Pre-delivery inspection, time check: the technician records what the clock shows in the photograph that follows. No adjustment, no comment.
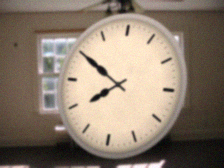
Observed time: 7:50
